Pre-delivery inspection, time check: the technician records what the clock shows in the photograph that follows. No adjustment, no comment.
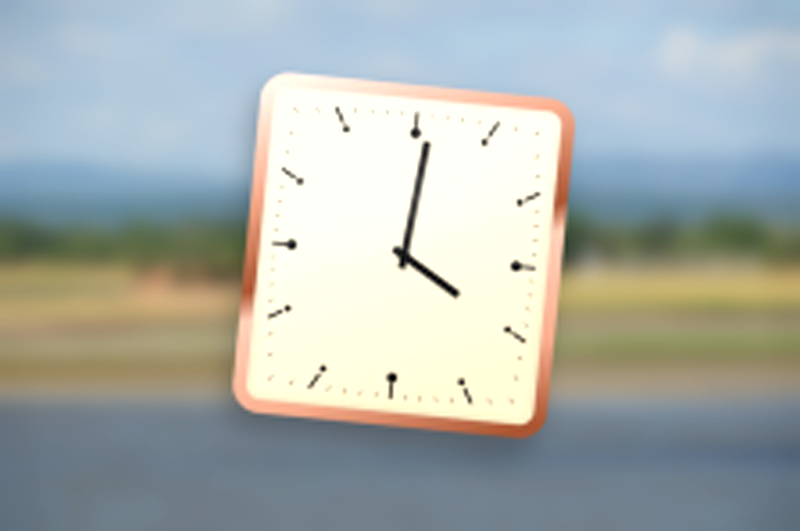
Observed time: 4:01
